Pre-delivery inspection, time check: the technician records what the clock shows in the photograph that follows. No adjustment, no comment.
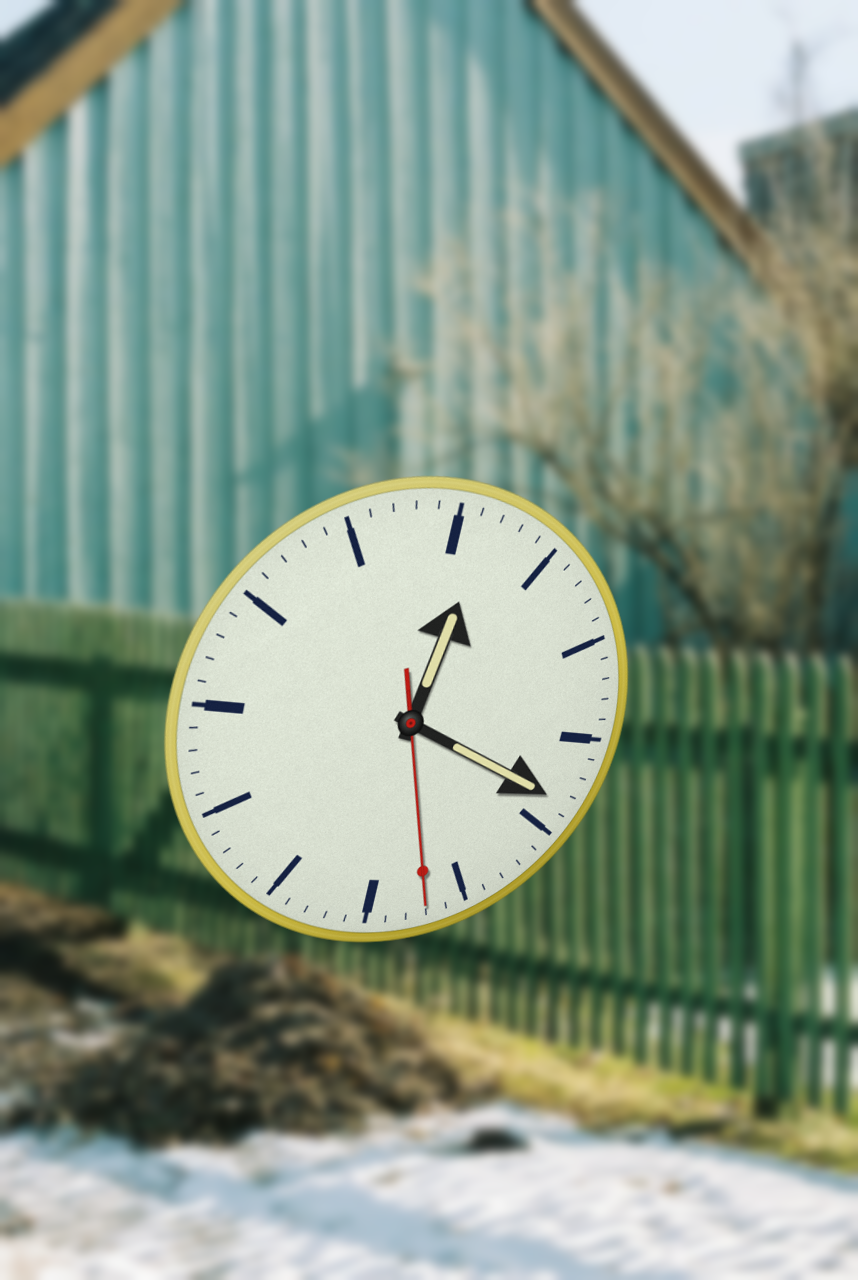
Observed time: 12:18:27
